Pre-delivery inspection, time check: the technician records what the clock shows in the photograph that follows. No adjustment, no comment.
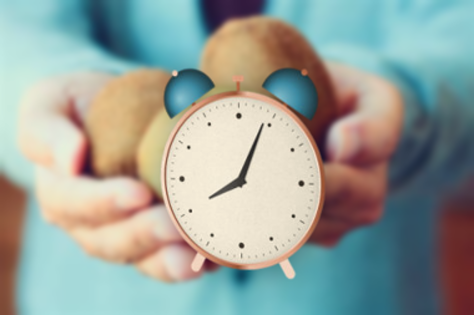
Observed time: 8:04
